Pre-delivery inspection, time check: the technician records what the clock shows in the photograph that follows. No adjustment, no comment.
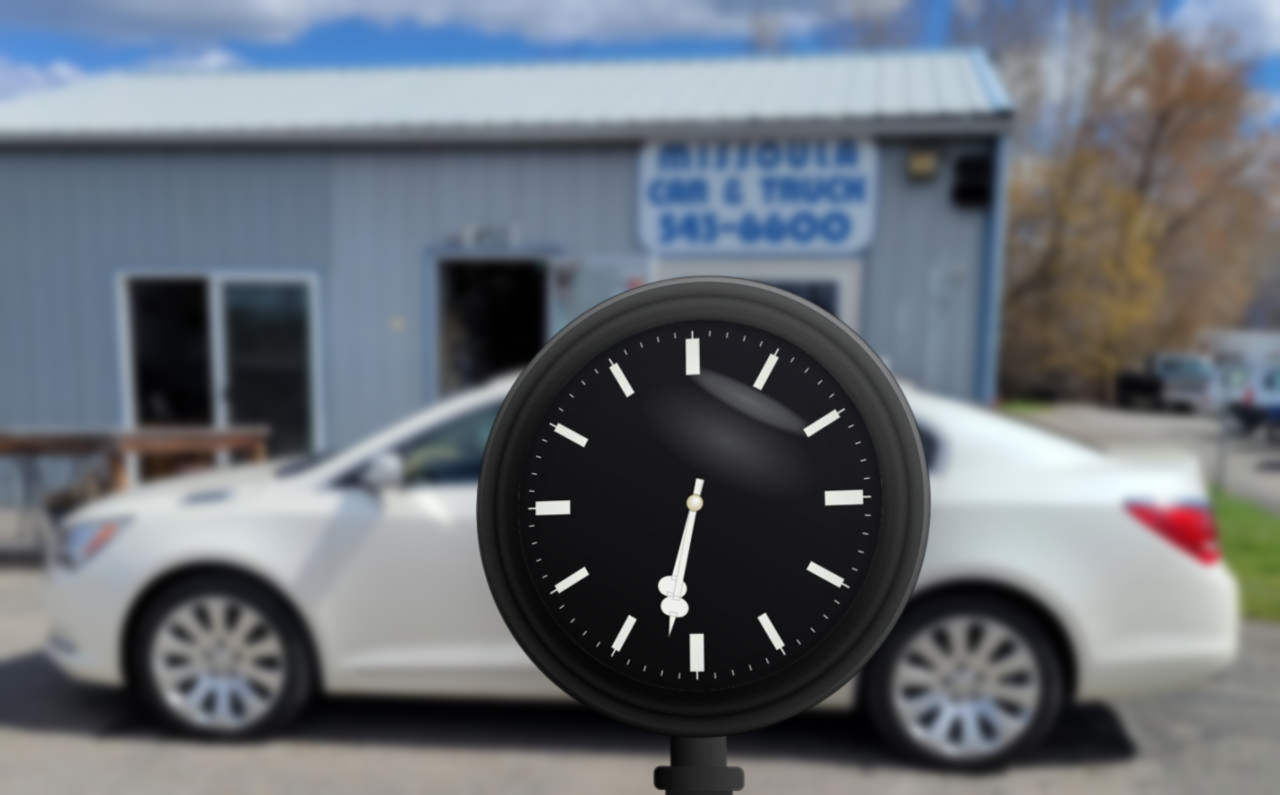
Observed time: 6:32
